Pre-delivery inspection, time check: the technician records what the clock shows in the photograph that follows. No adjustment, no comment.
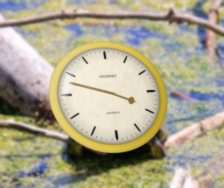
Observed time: 3:48
